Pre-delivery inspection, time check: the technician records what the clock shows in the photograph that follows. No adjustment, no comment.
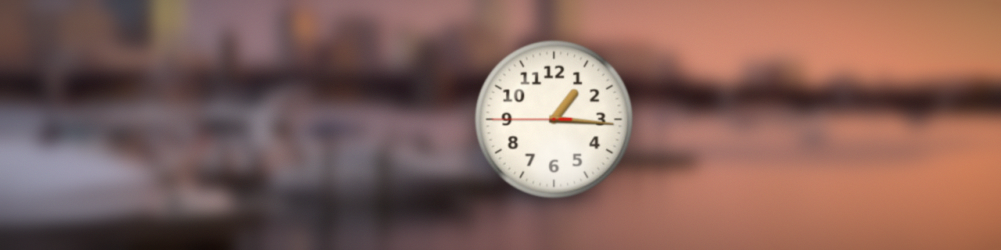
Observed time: 1:15:45
